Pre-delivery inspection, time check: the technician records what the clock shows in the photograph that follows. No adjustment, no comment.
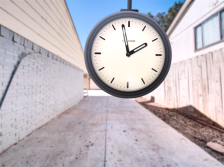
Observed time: 1:58
